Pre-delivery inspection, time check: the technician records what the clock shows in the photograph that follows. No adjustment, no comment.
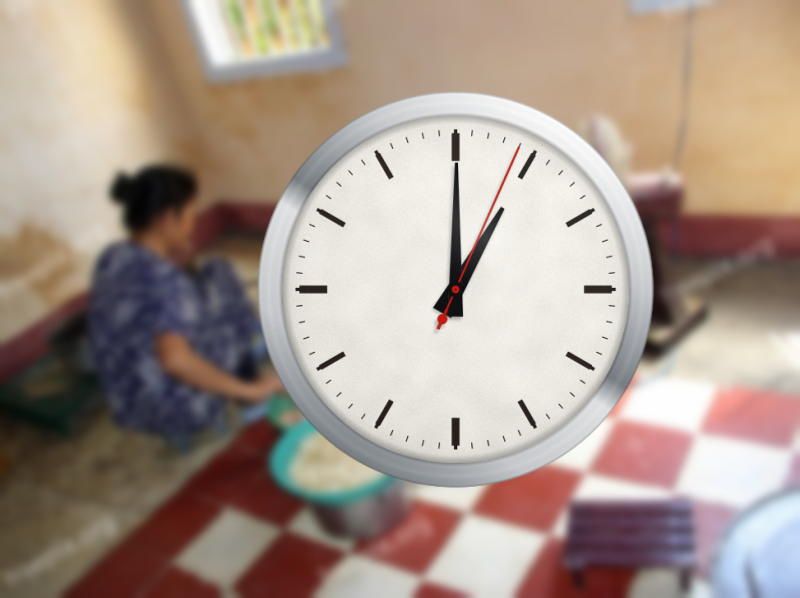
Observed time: 1:00:04
